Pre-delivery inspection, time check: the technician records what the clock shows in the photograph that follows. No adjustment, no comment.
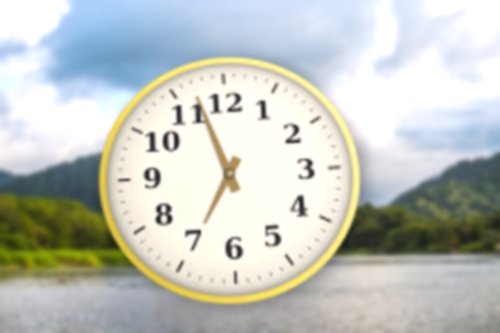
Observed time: 6:57
